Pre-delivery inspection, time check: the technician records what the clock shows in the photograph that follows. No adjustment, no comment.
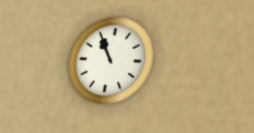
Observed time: 10:55
